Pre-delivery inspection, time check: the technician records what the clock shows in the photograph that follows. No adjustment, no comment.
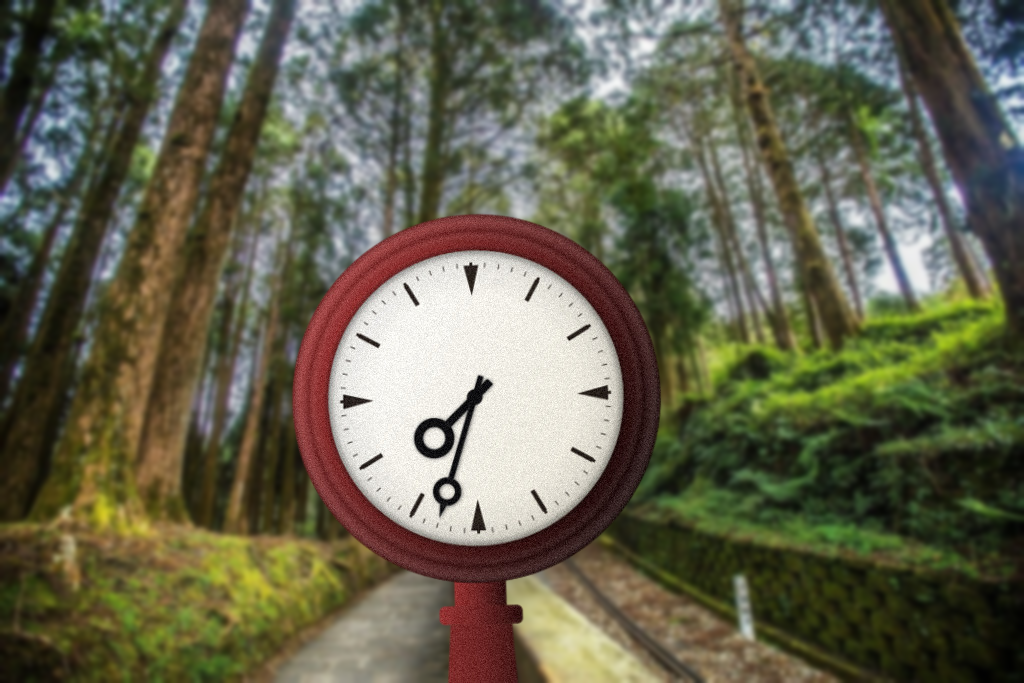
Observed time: 7:33
